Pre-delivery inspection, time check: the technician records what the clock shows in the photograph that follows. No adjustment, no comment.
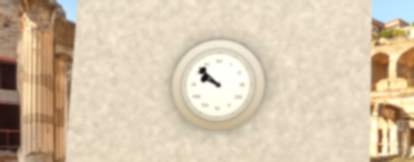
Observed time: 9:52
